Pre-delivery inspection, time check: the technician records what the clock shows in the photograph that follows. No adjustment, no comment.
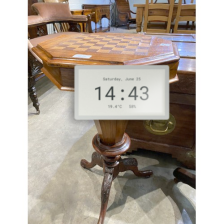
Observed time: 14:43
